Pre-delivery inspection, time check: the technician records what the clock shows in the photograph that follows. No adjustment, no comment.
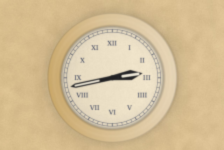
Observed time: 2:43
